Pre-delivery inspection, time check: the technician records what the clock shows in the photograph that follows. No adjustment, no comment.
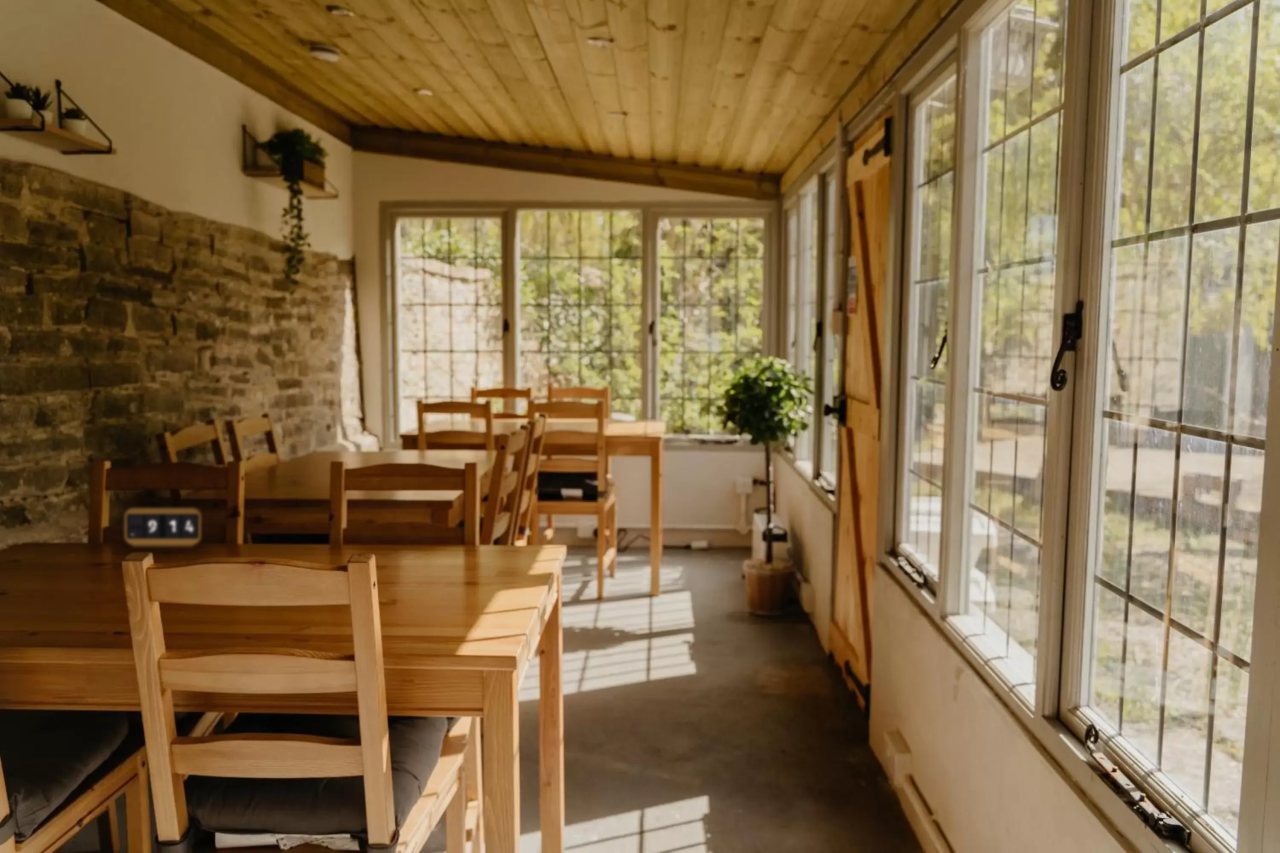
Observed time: 9:14
